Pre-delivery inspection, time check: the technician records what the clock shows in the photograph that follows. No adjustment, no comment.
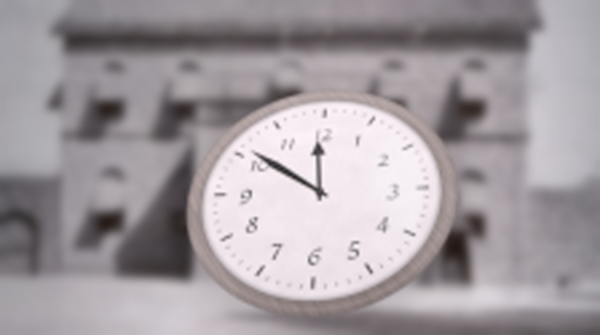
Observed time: 11:51
